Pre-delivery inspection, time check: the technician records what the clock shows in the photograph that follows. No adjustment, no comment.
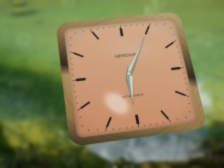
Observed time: 6:05
